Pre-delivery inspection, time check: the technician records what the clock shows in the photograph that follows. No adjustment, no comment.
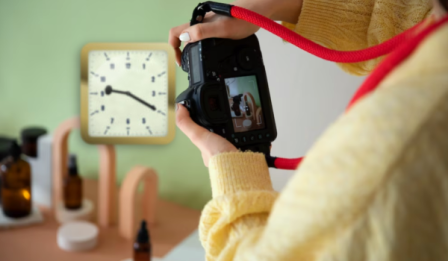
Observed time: 9:20
